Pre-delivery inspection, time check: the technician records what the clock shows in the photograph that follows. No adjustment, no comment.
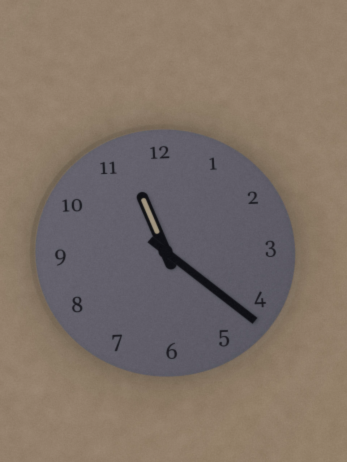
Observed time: 11:22
